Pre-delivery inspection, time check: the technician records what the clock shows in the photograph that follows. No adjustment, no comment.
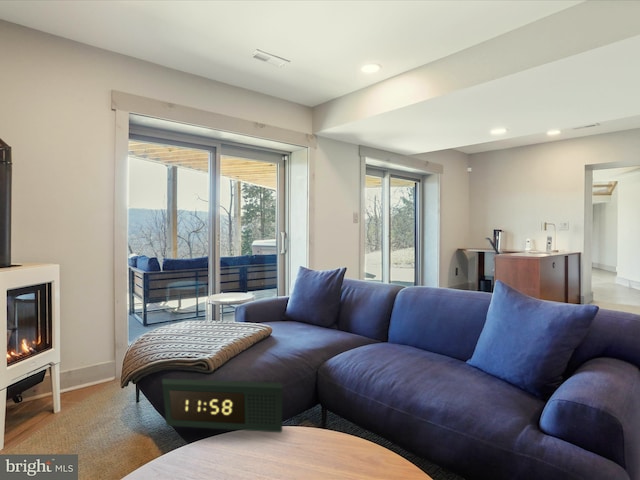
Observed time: 11:58
